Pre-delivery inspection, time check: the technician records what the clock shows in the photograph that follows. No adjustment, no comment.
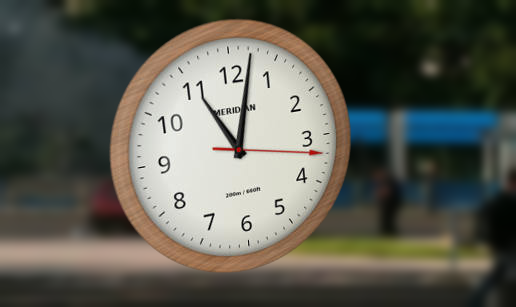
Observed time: 11:02:17
